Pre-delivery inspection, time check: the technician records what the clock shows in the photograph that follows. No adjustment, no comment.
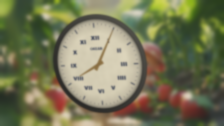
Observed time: 8:05
